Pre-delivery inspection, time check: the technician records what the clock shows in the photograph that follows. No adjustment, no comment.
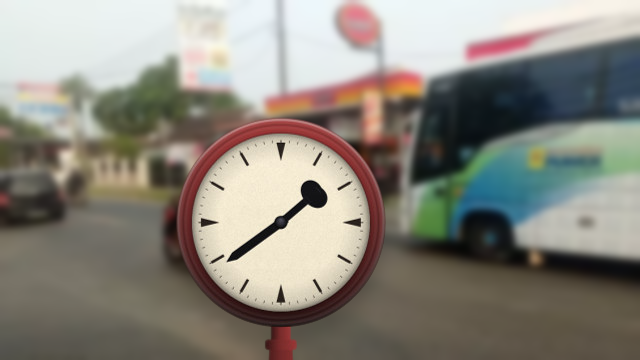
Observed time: 1:39
